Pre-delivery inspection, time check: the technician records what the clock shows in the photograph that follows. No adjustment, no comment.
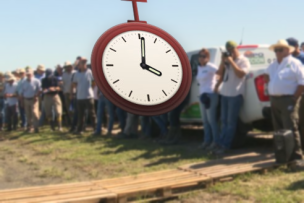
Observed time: 4:01
